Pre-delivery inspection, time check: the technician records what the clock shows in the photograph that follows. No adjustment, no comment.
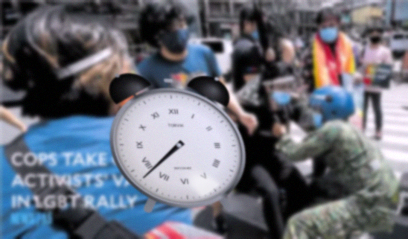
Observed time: 7:38
